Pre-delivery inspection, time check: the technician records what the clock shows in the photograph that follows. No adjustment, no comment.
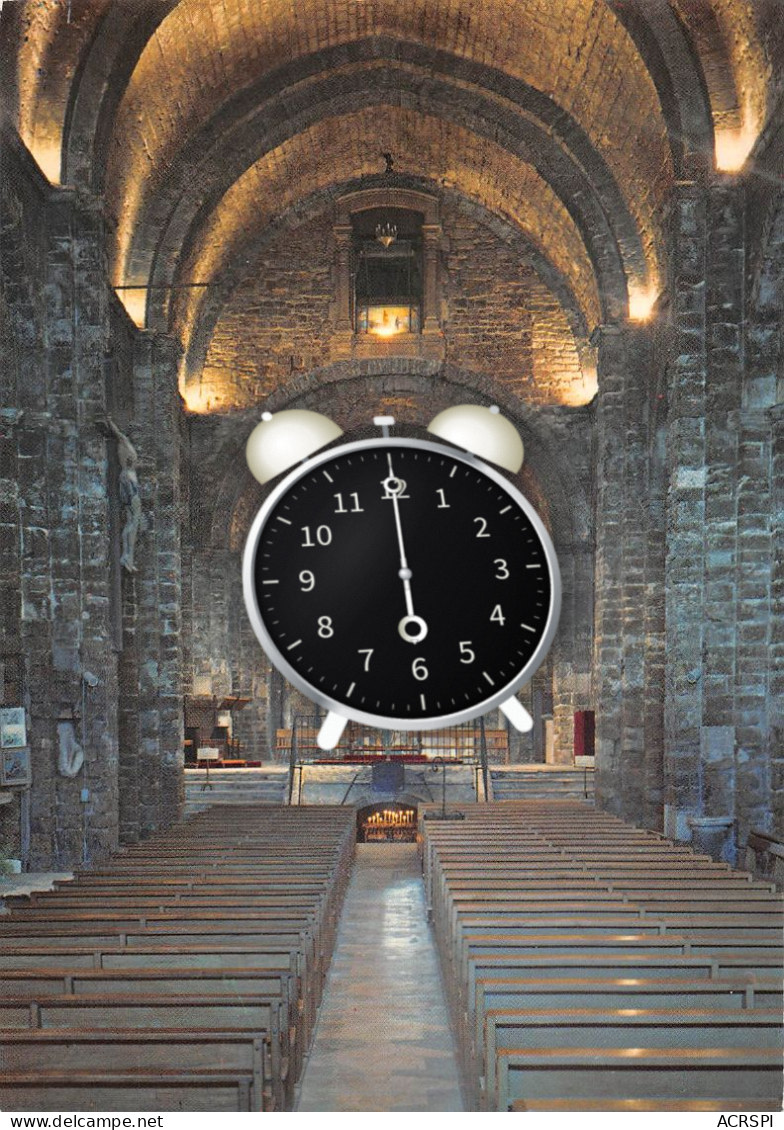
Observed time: 6:00
